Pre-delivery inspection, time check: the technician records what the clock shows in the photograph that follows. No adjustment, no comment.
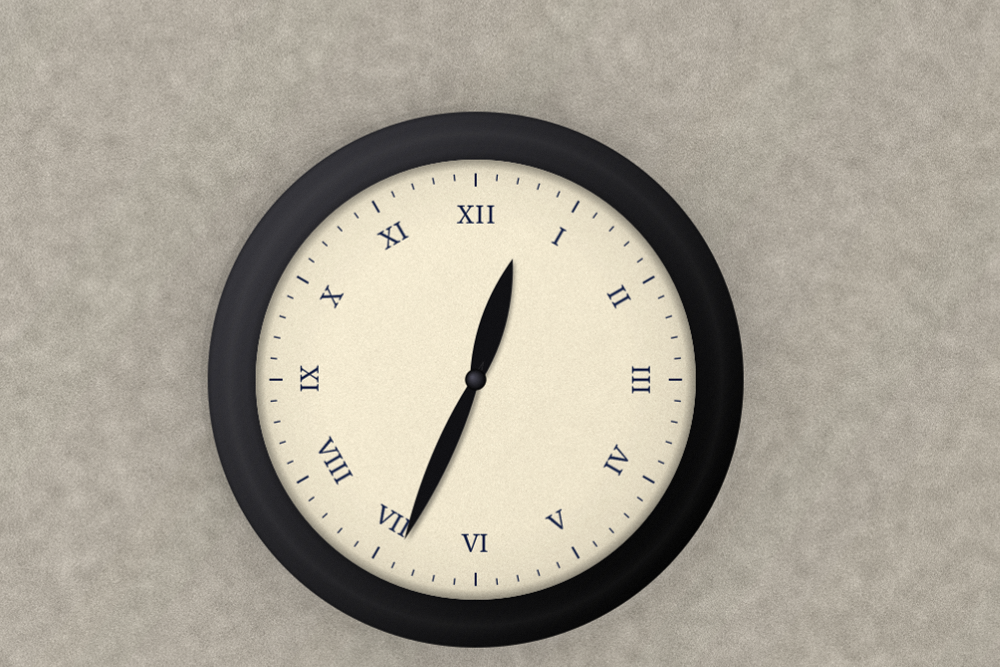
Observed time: 12:34
